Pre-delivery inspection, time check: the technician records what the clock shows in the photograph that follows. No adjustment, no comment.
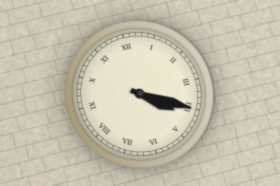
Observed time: 4:20
